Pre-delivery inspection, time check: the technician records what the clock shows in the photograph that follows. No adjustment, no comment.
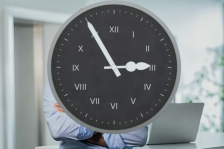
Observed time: 2:55
